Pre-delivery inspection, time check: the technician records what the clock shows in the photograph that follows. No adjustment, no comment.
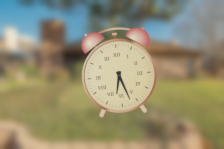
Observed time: 6:27
